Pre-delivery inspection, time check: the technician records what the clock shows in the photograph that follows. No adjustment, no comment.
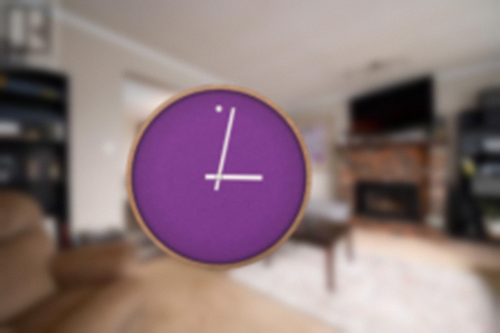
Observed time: 3:02
